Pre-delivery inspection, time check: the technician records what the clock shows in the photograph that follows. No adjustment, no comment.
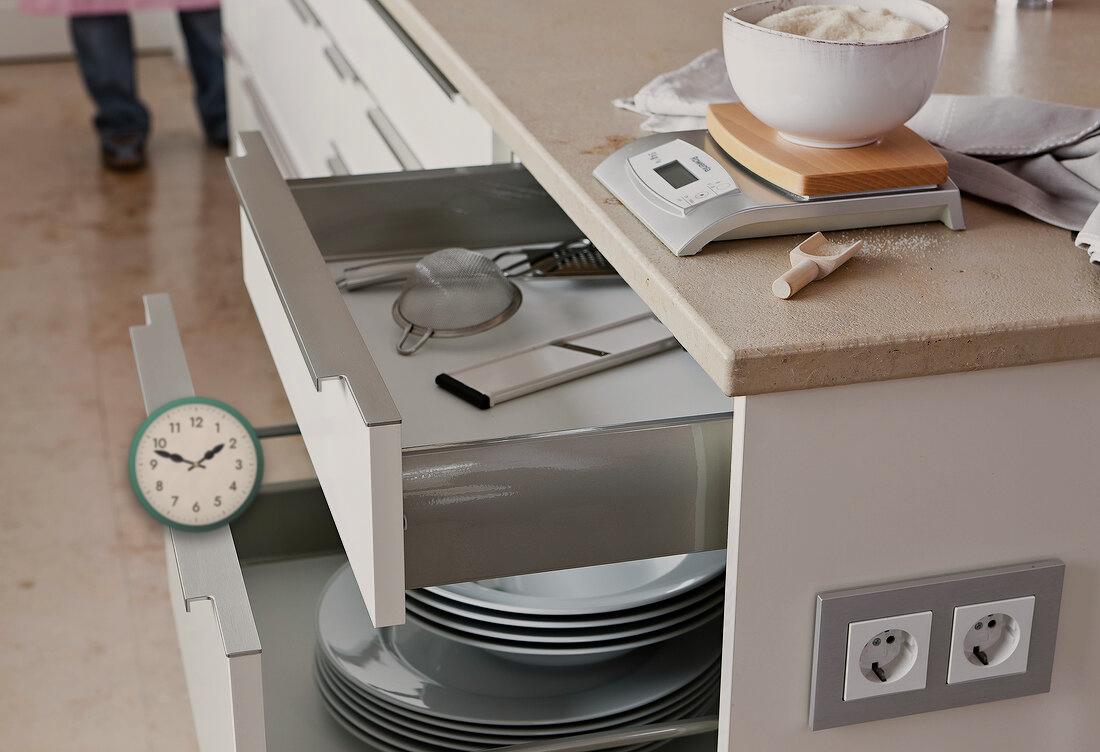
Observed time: 1:48
